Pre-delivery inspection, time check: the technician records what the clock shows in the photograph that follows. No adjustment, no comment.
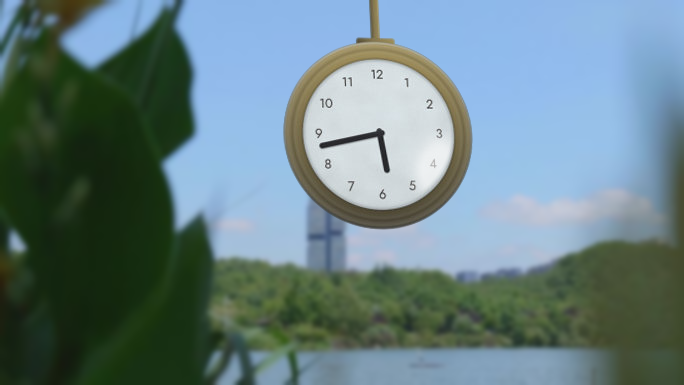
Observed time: 5:43
